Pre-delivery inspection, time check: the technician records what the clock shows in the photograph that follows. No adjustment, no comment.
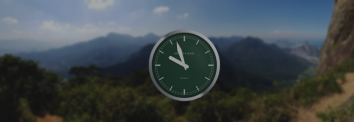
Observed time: 9:57
